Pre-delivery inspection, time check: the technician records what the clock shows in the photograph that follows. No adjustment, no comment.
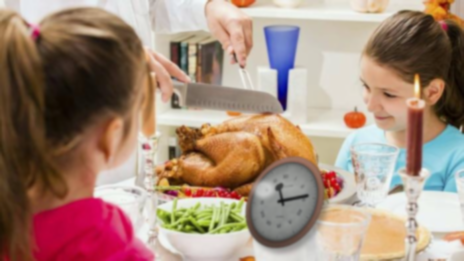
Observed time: 11:14
